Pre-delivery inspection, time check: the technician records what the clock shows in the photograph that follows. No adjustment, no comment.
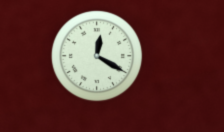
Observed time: 12:20
